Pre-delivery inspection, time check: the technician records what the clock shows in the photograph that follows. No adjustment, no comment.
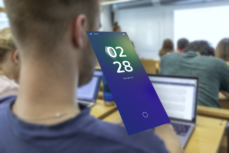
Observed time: 2:28
